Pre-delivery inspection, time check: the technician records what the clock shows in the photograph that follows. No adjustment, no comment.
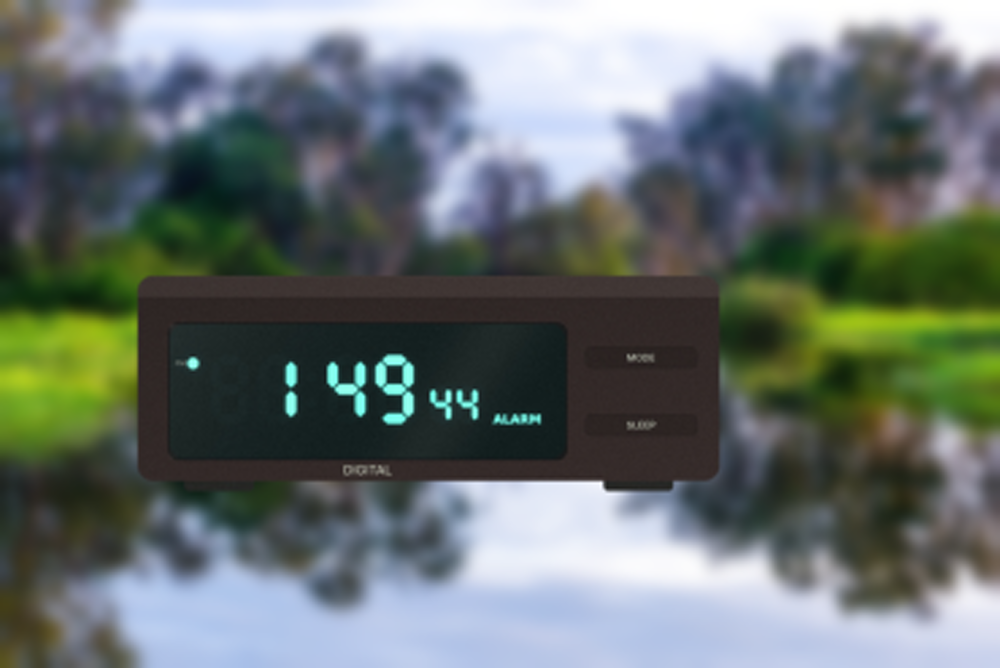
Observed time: 1:49:44
